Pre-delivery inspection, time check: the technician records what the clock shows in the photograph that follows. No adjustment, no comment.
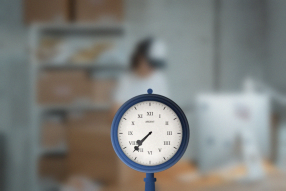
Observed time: 7:37
